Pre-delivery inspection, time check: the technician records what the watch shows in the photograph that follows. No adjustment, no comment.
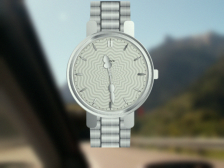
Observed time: 11:29
